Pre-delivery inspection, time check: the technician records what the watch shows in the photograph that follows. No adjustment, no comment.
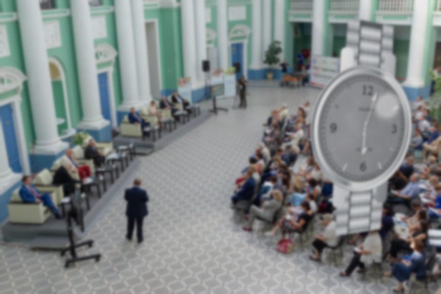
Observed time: 6:03
